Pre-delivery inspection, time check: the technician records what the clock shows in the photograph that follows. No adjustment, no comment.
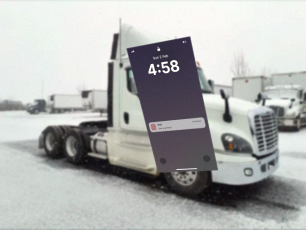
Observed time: 4:58
